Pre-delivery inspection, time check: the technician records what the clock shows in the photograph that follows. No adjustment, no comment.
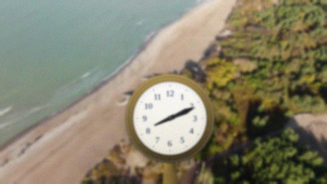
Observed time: 8:11
